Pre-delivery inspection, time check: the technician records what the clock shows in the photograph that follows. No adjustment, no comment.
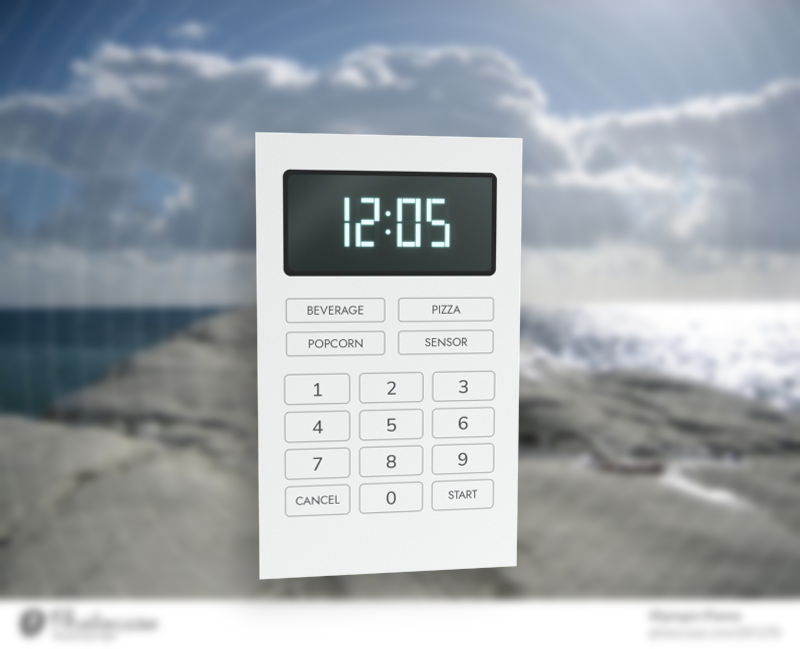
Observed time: 12:05
